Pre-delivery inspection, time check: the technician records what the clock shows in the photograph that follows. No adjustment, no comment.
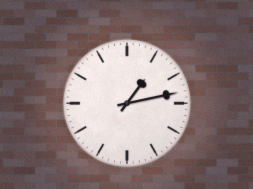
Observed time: 1:13
